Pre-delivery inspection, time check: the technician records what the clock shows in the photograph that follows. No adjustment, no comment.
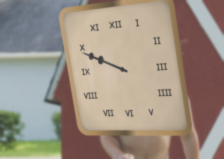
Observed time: 9:49
